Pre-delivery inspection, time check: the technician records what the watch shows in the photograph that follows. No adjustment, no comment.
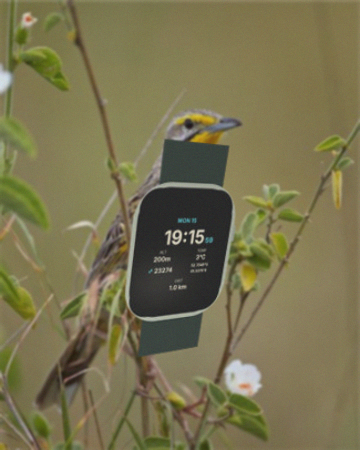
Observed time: 19:15
